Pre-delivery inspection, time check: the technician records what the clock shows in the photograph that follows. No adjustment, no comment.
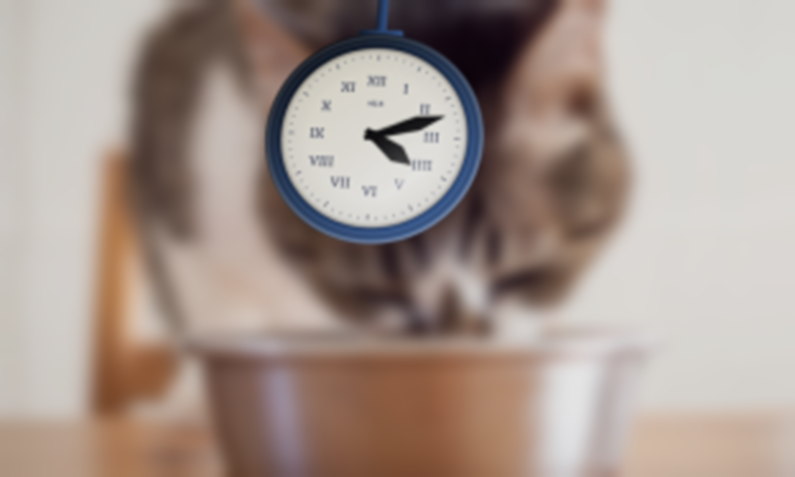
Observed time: 4:12
